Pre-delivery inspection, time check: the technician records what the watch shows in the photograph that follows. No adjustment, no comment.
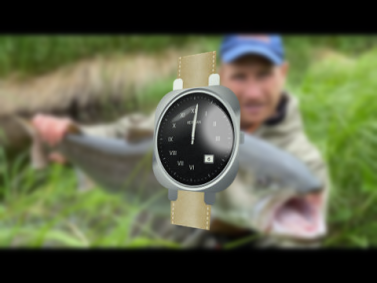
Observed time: 12:01
